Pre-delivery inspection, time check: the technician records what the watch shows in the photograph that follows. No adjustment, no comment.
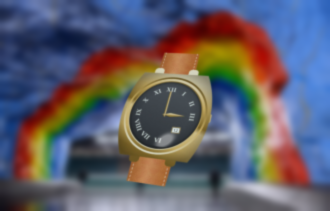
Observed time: 3:00
